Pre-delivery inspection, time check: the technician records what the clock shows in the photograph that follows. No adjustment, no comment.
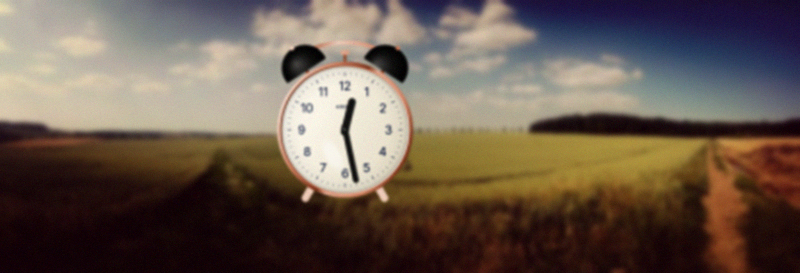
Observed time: 12:28
